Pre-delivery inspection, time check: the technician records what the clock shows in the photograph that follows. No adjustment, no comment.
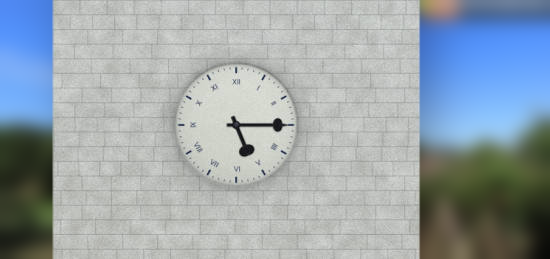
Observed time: 5:15
